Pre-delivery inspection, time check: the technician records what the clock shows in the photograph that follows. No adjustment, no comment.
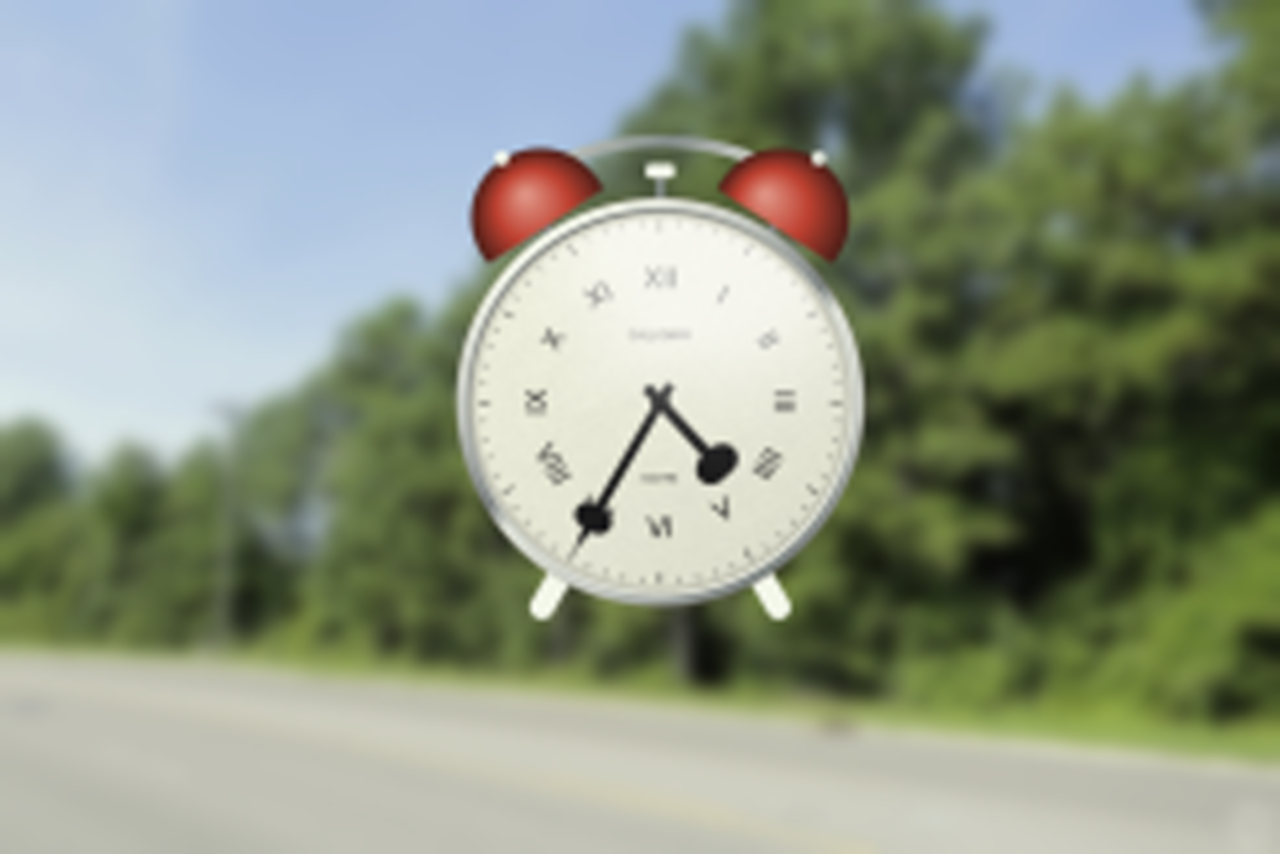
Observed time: 4:35
